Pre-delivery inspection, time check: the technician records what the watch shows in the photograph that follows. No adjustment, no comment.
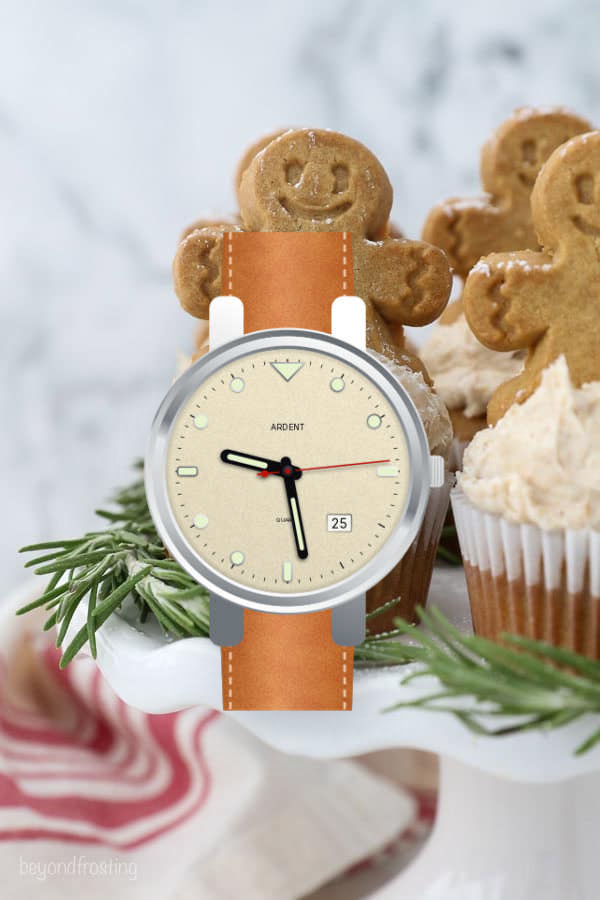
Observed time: 9:28:14
